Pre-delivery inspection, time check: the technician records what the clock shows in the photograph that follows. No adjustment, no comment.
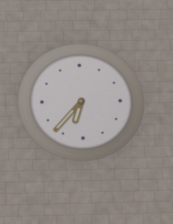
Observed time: 6:37
